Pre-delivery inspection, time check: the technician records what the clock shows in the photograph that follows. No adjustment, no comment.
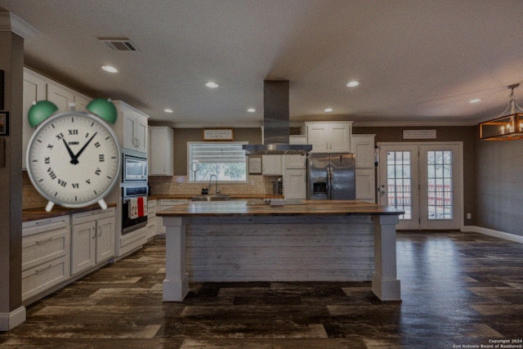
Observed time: 11:07
